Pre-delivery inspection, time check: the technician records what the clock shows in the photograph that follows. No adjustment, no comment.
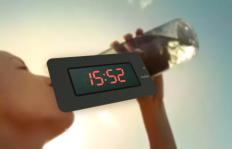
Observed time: 15:52
